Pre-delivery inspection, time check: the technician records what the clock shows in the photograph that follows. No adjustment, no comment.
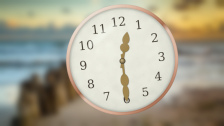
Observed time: 12:30
